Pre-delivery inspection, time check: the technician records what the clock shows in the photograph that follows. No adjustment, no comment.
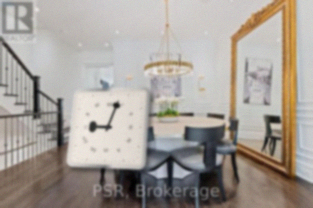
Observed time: 9:03
